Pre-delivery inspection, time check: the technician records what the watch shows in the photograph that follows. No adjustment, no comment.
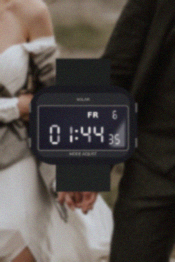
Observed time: 1:44:35
